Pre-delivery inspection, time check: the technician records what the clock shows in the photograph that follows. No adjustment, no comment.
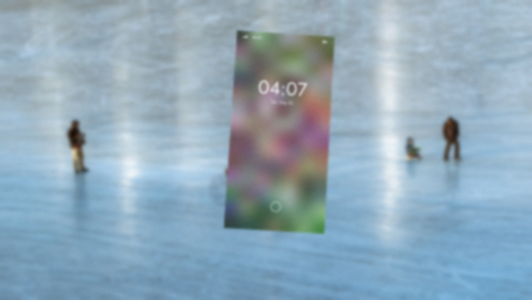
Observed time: 4:07
